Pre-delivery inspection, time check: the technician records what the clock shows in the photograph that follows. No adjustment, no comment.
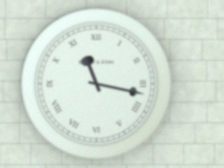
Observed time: 11:17
